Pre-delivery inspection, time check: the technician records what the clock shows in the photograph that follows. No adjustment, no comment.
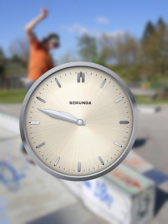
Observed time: 9:48
